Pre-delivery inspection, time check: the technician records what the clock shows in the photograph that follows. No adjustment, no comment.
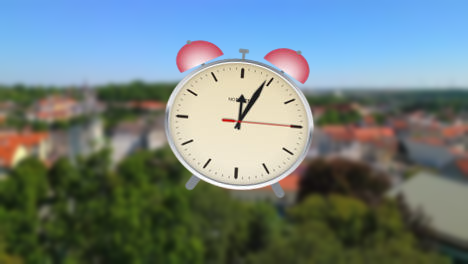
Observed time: 12:04:15
